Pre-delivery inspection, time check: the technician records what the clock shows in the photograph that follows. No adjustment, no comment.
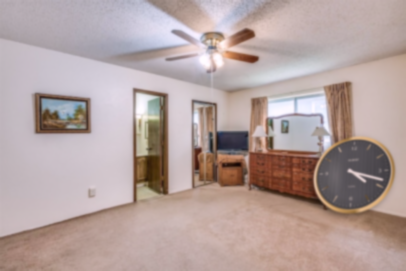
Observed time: 4:18
